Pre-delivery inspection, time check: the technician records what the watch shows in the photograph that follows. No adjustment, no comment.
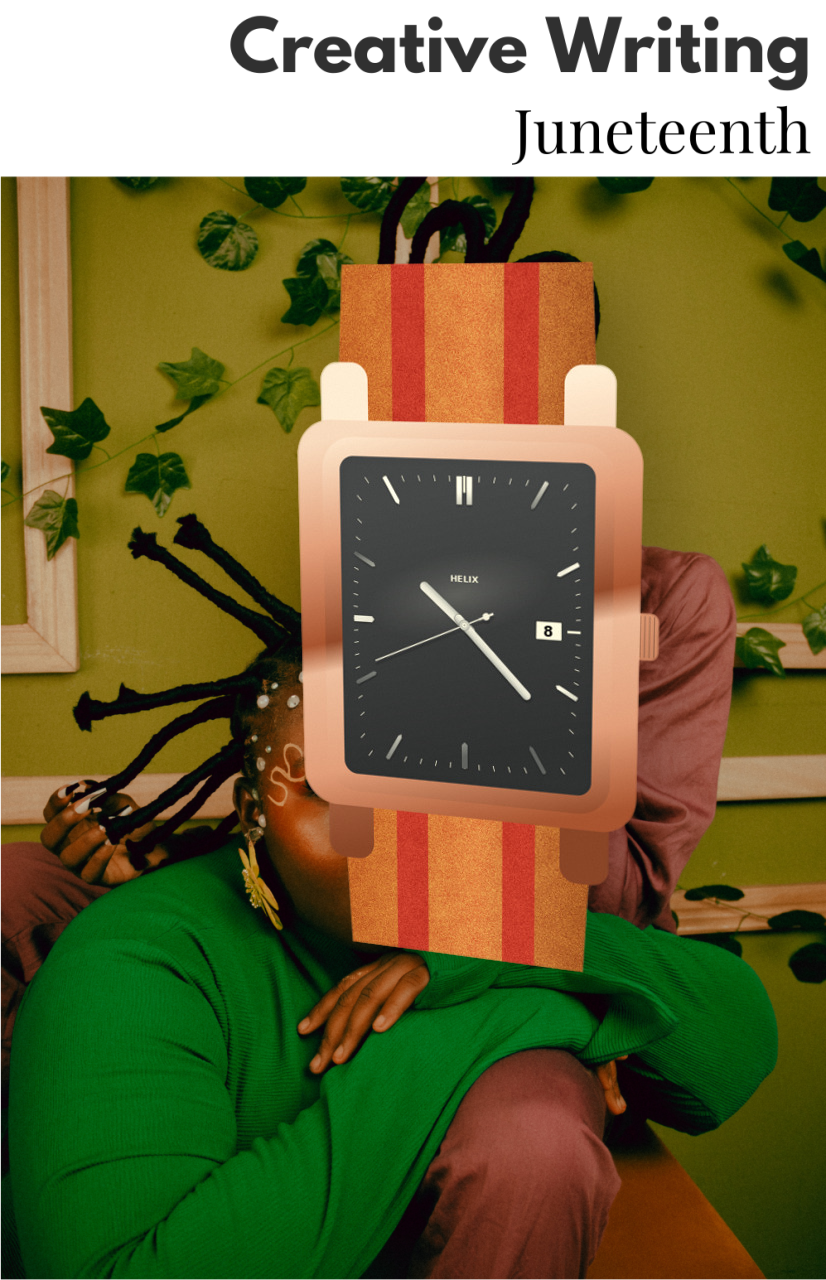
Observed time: 10:22:41
